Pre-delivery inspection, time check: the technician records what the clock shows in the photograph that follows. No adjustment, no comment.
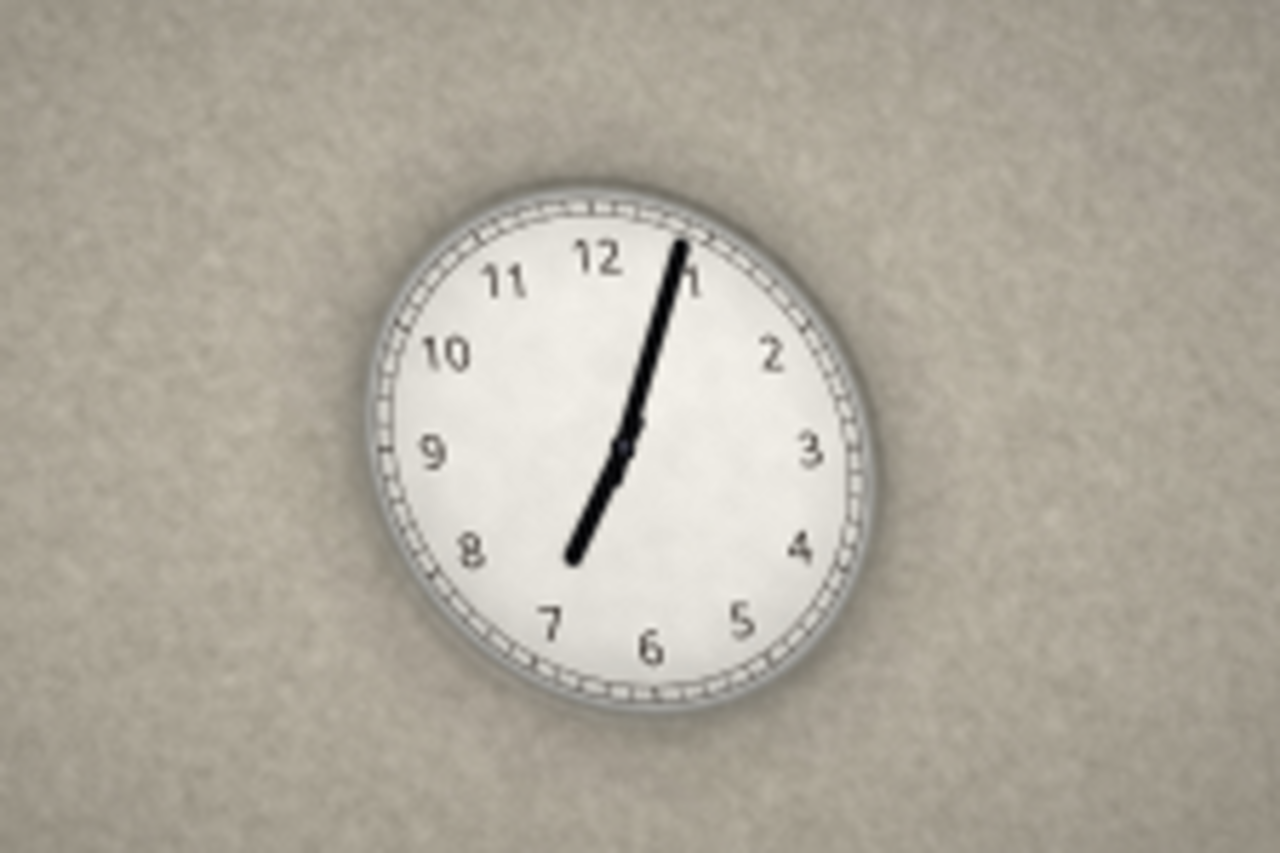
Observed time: 7:04
